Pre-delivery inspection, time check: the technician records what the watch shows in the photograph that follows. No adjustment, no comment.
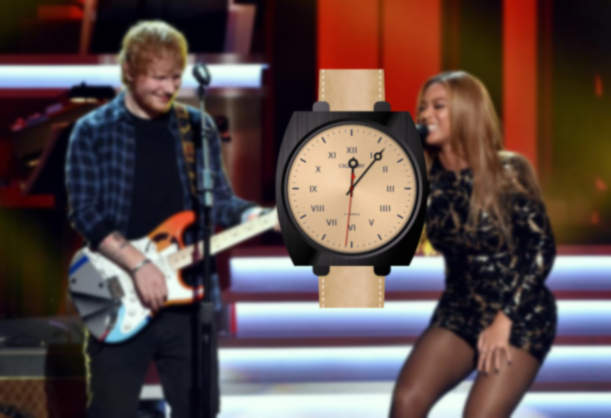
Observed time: 12:06:31
